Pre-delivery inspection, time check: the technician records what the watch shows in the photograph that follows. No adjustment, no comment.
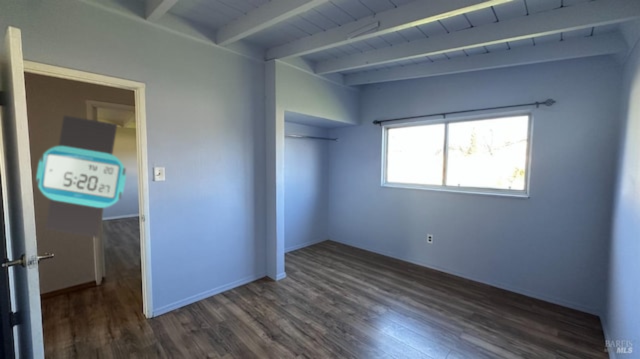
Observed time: 5:20
